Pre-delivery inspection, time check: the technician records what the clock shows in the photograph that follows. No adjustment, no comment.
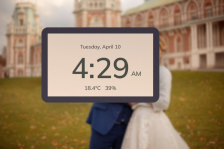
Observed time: 4:29
